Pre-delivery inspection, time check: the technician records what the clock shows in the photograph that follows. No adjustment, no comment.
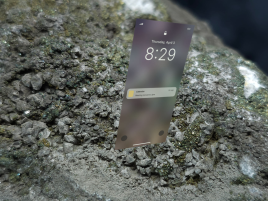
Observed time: 8:29
